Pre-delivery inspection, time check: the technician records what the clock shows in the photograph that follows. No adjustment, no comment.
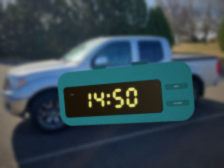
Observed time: 14:50
